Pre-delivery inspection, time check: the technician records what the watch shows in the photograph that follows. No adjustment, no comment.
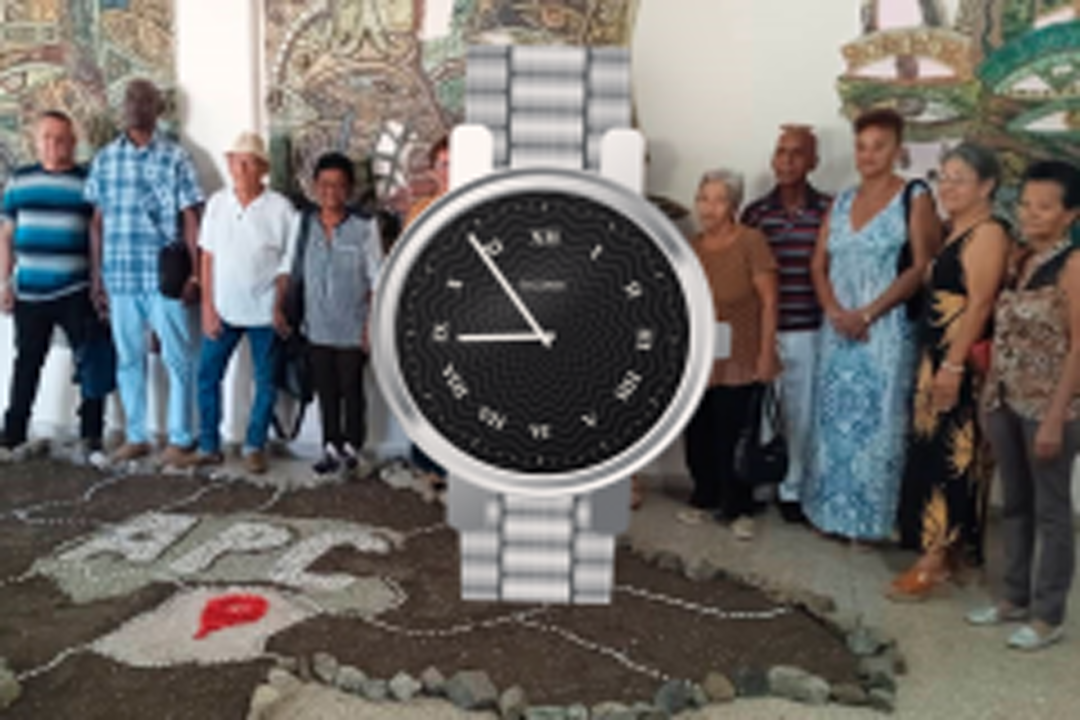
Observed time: 8:54
